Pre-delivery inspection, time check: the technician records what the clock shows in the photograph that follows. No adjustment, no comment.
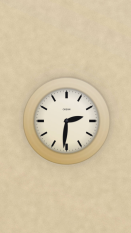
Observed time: 2:31
